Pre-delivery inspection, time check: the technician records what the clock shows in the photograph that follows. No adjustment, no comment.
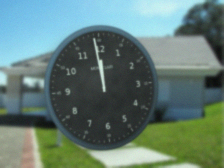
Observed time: 11:59
